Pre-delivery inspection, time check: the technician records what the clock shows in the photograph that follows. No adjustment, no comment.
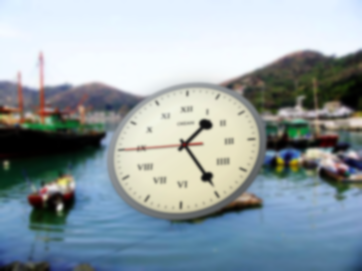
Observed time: 1:24:45
